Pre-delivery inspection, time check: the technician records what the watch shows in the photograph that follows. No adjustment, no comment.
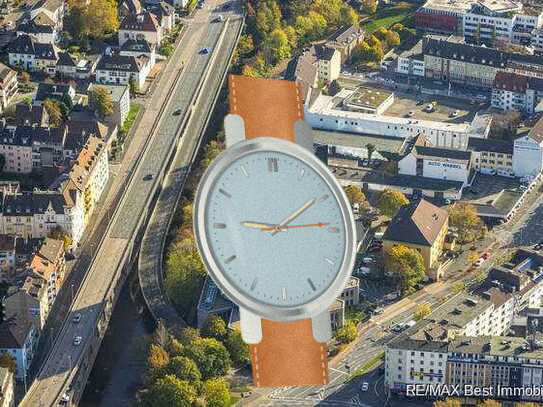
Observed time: 9:09:14
